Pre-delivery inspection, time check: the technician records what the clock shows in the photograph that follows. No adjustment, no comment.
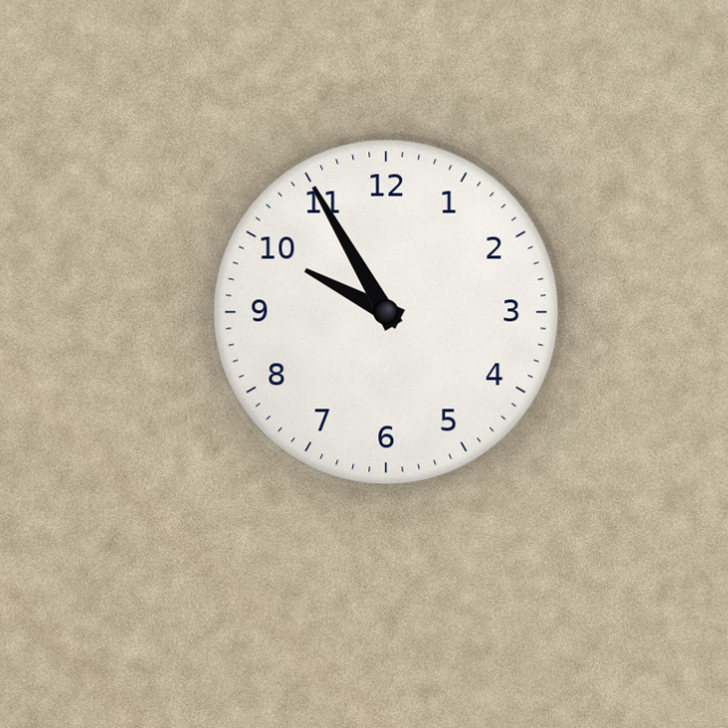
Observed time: 9:55
